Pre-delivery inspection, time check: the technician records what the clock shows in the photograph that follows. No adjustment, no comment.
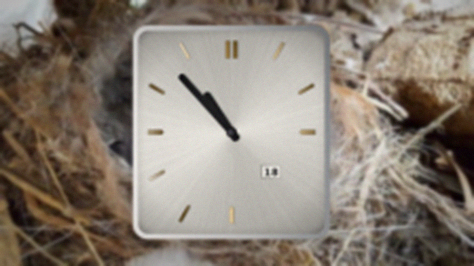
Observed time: 10:53
